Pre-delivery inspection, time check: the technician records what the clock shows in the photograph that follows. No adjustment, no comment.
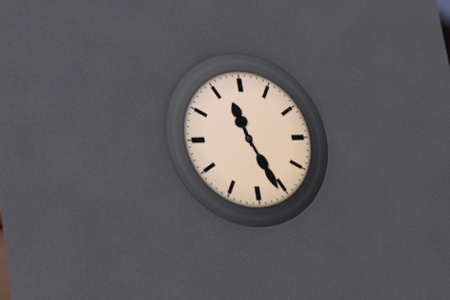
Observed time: 11:26
